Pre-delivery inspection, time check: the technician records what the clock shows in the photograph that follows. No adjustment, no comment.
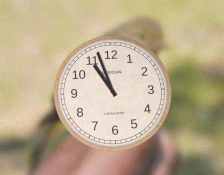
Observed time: 10:57
